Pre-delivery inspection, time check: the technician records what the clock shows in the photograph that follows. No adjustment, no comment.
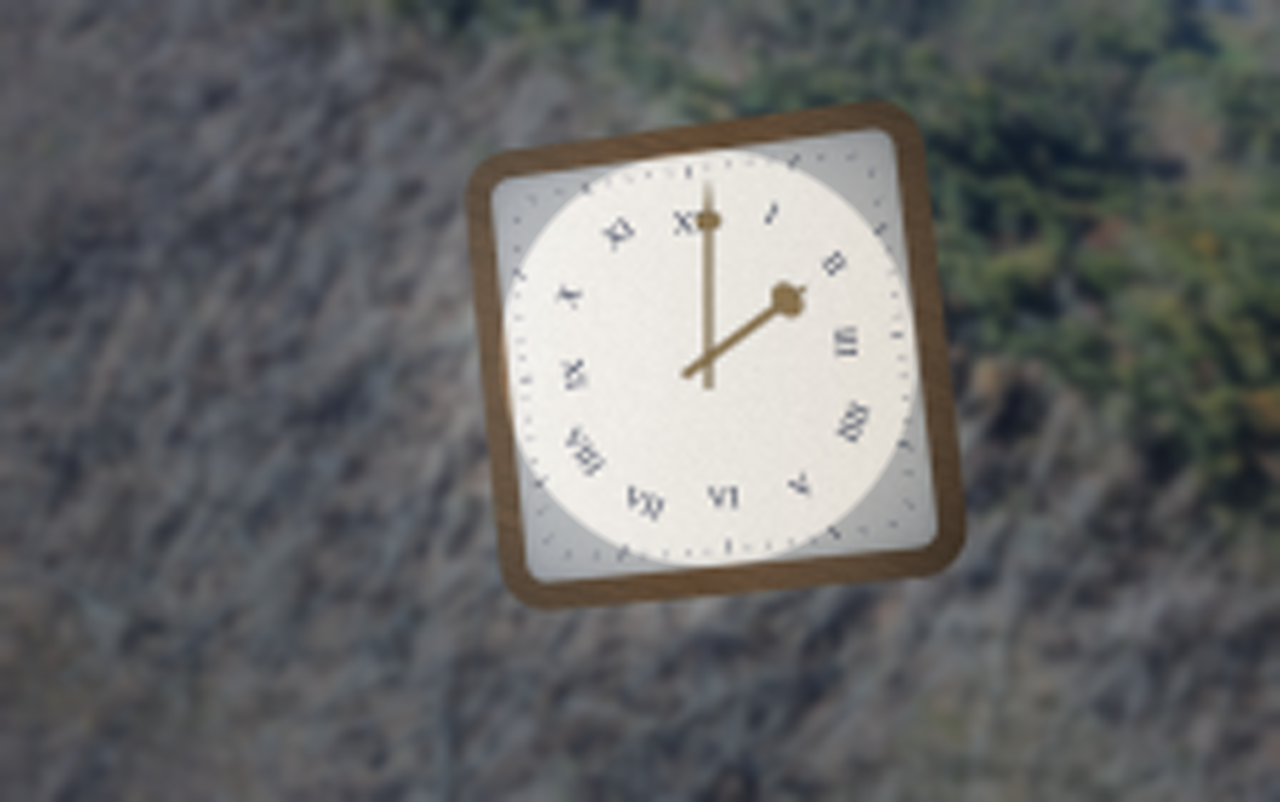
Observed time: 2:01
